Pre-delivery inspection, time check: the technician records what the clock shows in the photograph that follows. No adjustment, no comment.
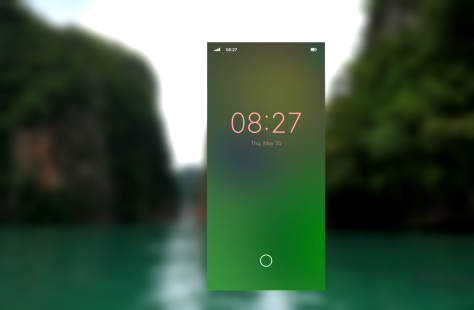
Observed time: 8:27
